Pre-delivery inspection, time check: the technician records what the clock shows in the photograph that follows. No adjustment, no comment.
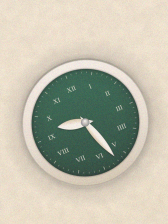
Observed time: 9:27
